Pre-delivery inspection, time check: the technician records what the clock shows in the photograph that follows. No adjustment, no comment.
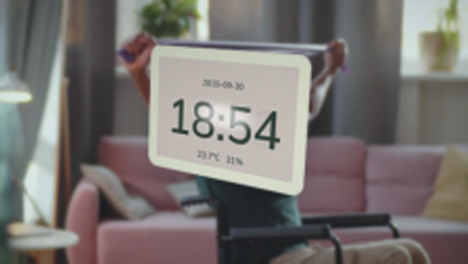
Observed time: 18:54
